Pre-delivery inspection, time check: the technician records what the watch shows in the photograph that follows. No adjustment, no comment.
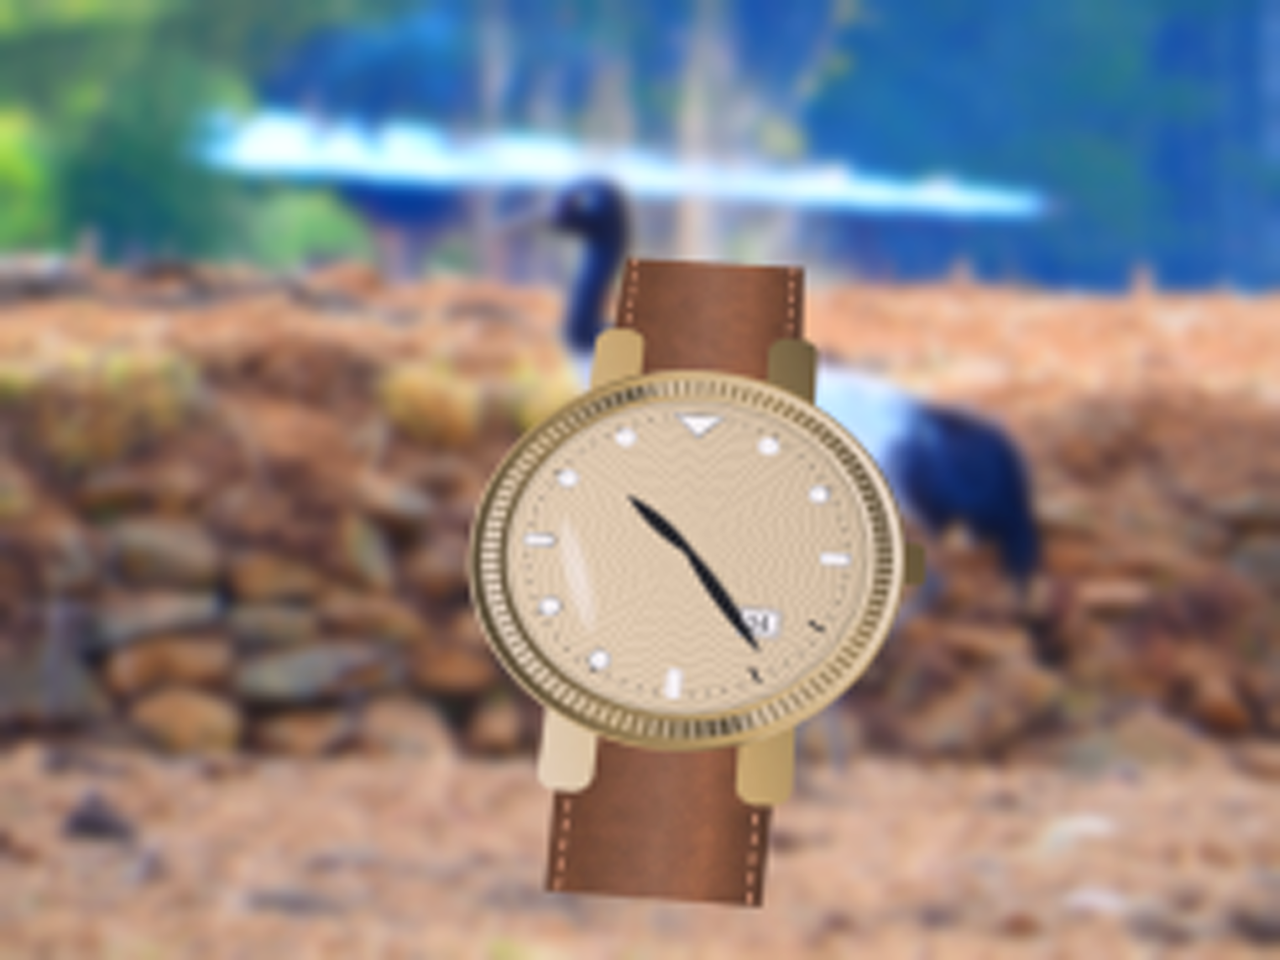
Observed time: 10:24
